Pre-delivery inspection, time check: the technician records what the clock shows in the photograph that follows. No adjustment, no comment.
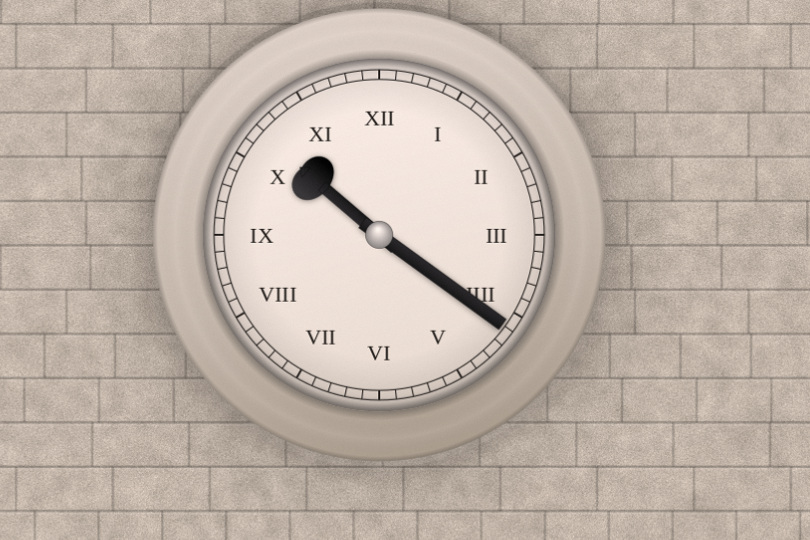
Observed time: 10:21
